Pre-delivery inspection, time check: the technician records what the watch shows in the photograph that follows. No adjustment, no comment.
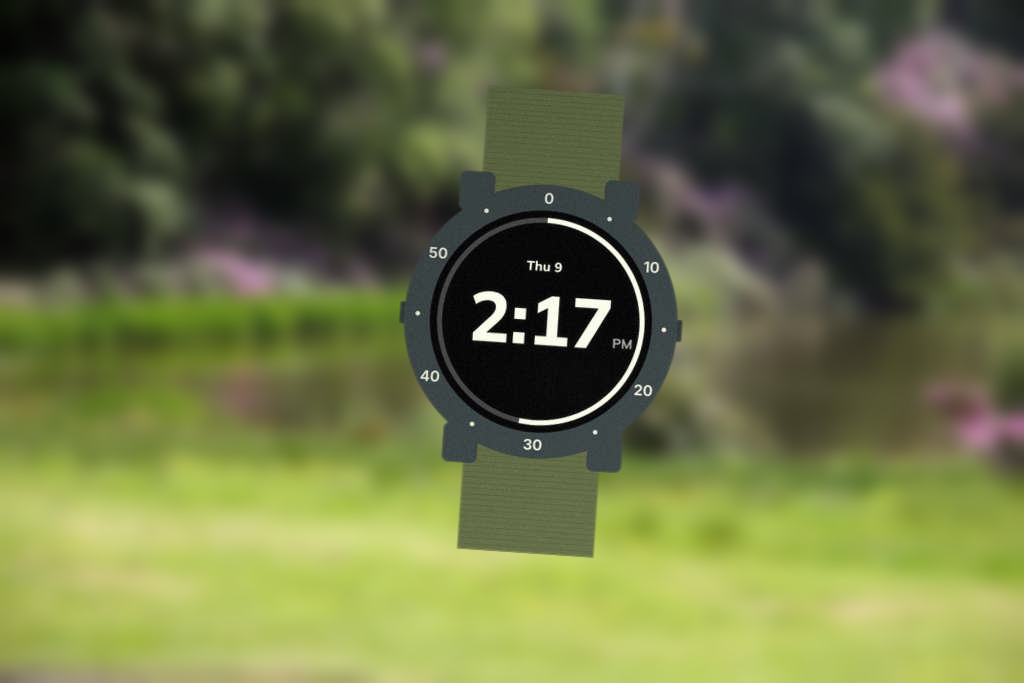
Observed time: 2:17
